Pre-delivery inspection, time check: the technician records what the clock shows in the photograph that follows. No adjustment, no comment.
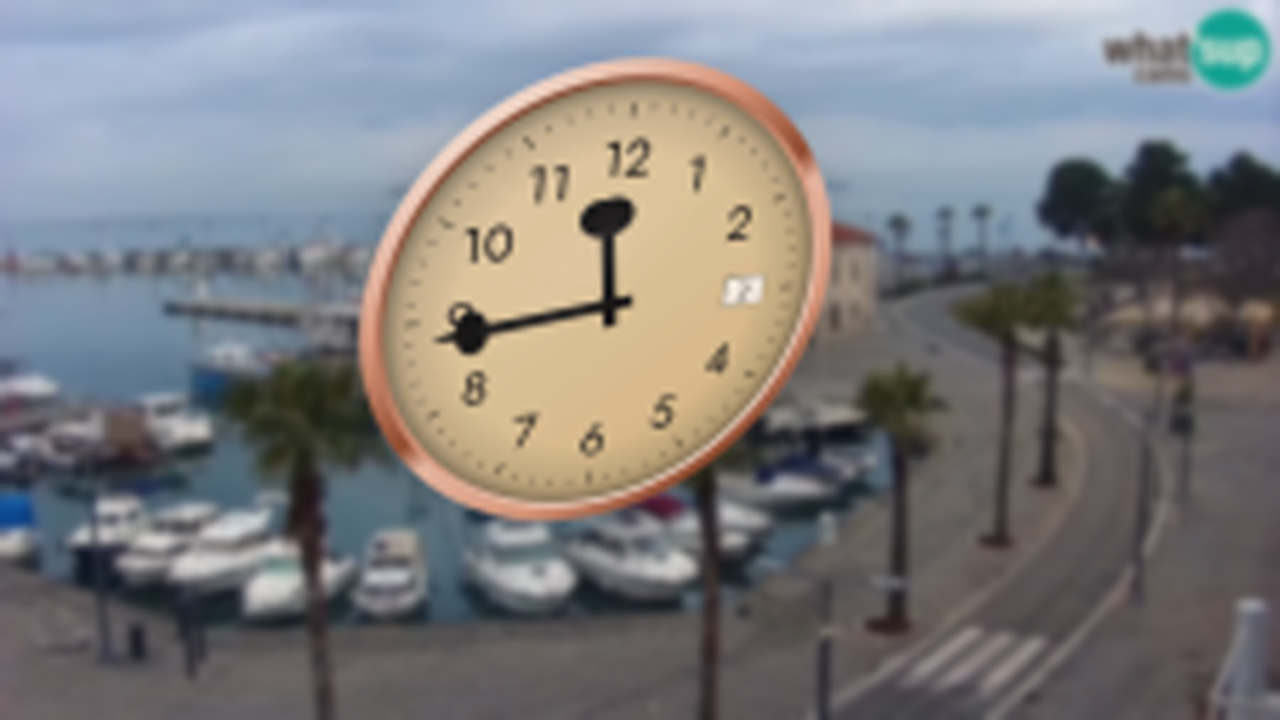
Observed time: 11:44
